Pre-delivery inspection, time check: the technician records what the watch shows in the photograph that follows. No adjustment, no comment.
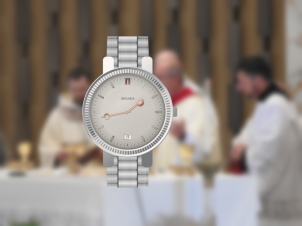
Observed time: 1:43
